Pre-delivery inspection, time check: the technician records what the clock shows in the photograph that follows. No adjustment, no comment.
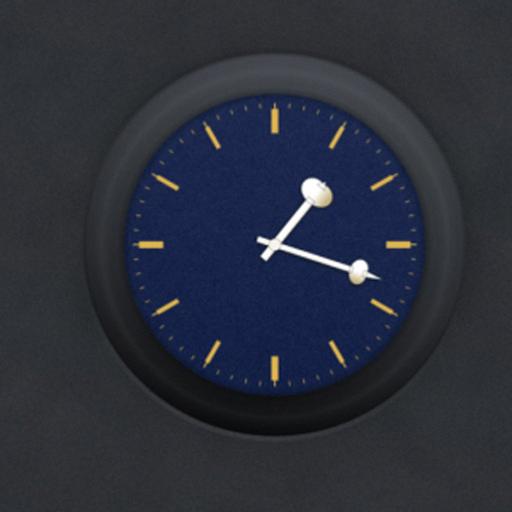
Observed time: 1:18
